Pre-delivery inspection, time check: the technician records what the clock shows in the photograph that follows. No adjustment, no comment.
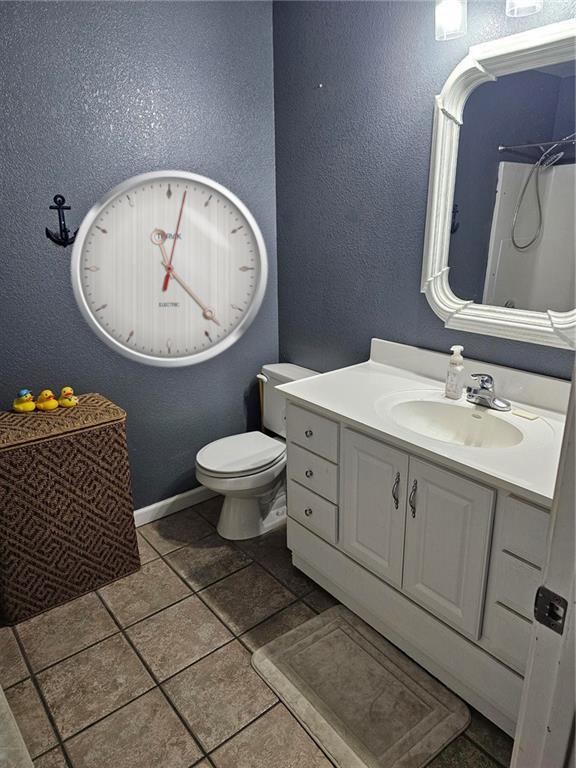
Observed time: 11:23:02
